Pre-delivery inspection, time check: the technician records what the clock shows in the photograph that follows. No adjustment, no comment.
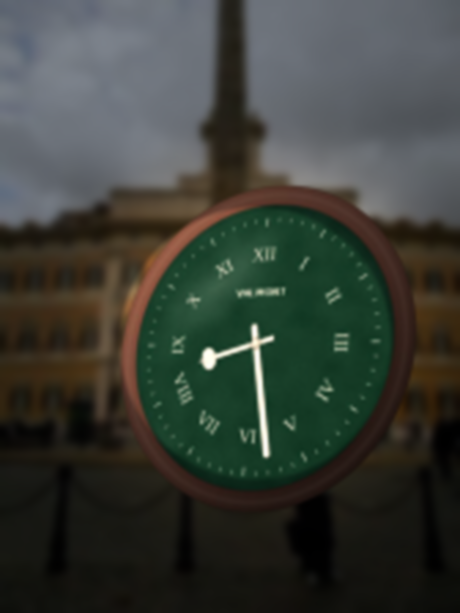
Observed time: 8:28
